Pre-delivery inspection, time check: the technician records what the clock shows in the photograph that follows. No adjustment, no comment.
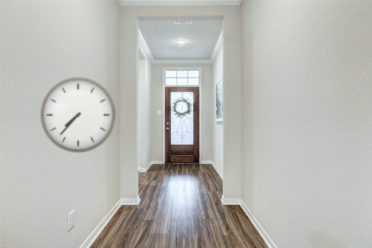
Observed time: 7:37
